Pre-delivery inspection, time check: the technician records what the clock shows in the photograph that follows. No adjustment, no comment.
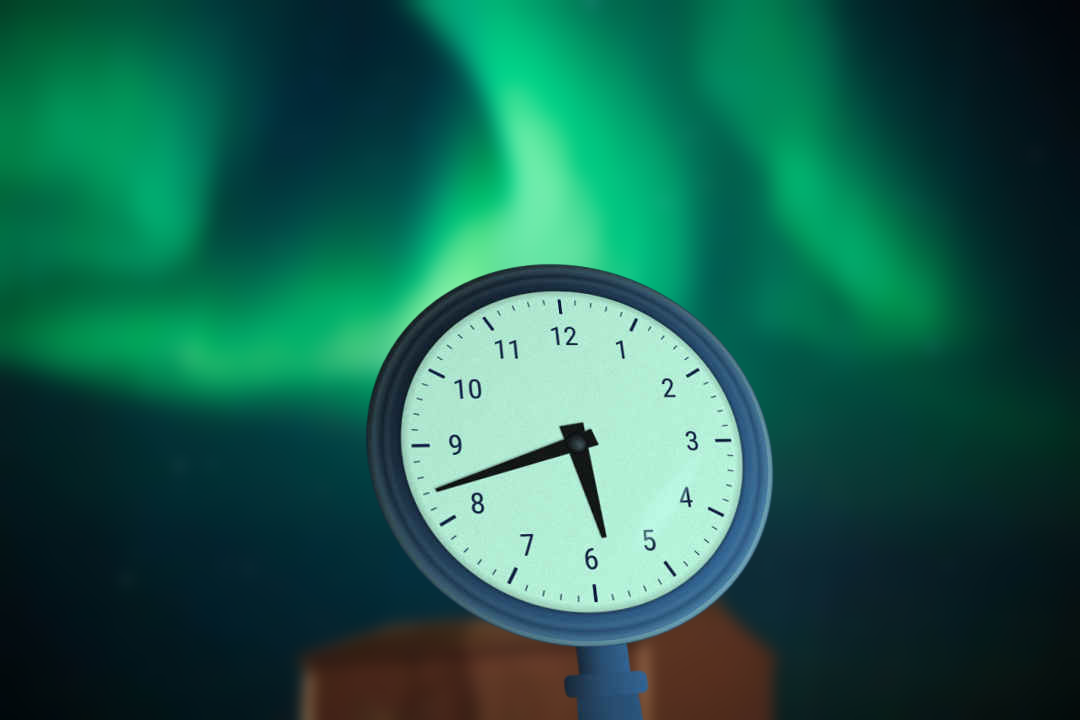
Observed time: 5:42
